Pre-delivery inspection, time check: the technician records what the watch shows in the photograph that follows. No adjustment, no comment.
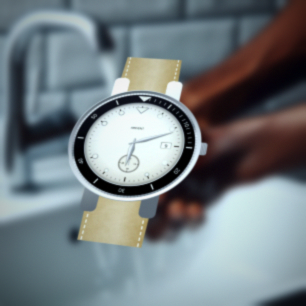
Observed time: 6:11
